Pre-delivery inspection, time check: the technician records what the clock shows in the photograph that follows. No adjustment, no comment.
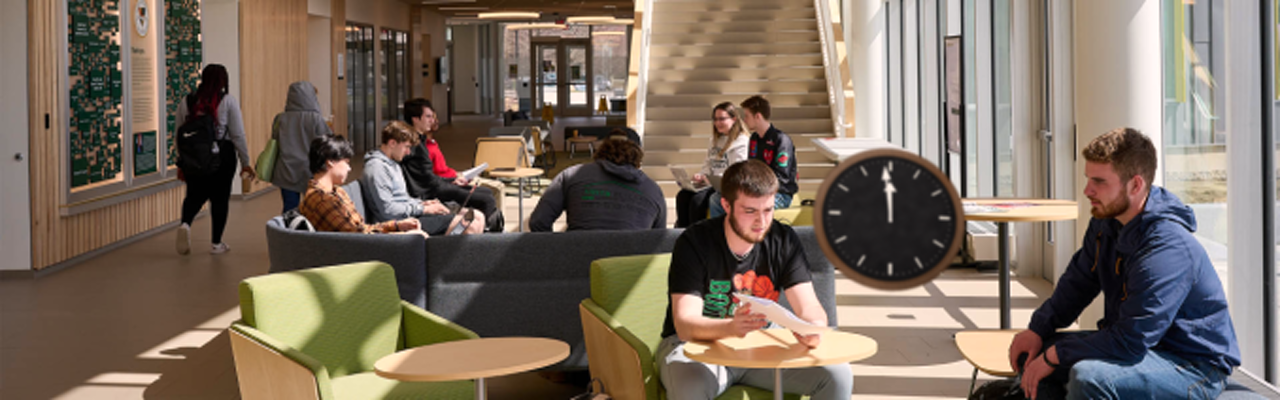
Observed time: 11:59
